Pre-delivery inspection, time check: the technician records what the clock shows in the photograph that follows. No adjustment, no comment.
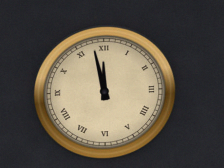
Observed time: 11:58
